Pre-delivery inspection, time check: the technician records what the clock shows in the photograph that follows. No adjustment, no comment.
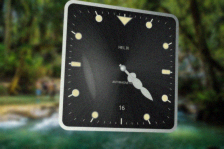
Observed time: 4:22
